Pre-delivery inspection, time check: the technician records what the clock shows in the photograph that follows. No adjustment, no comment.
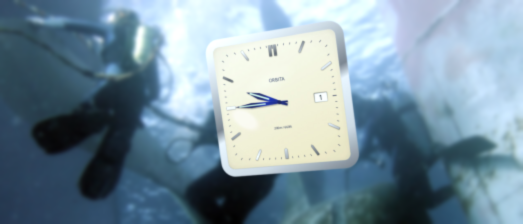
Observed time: 9:45
